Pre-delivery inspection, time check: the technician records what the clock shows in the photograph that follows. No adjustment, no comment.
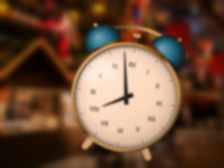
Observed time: 7:58
